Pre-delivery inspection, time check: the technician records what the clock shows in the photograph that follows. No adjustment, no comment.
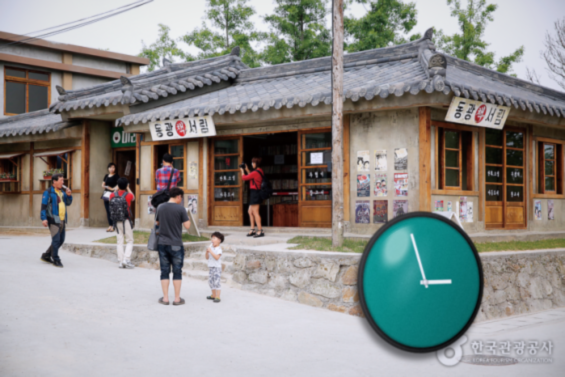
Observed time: 2:57
